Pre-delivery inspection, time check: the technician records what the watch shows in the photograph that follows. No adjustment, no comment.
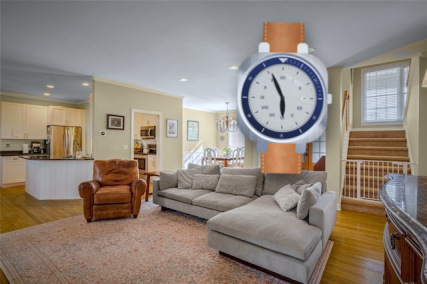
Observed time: 5:56
